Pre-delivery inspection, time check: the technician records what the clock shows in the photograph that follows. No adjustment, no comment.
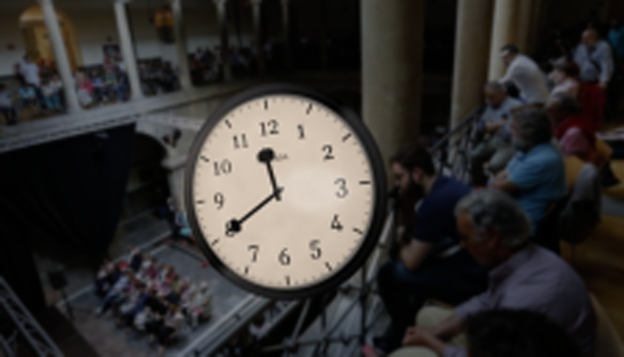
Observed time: 11:40
